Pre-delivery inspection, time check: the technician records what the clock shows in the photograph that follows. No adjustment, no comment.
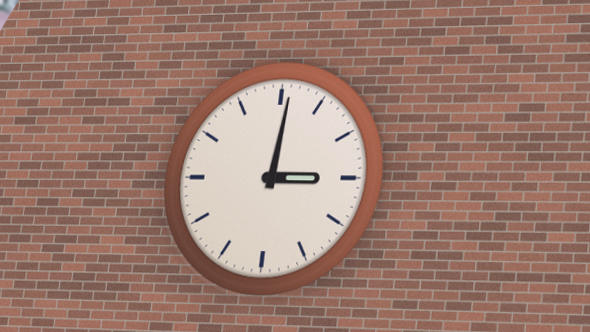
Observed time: 3:01
